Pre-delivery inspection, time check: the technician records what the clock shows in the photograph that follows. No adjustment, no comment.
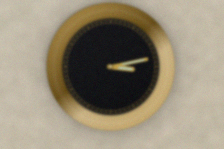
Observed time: 3:13
